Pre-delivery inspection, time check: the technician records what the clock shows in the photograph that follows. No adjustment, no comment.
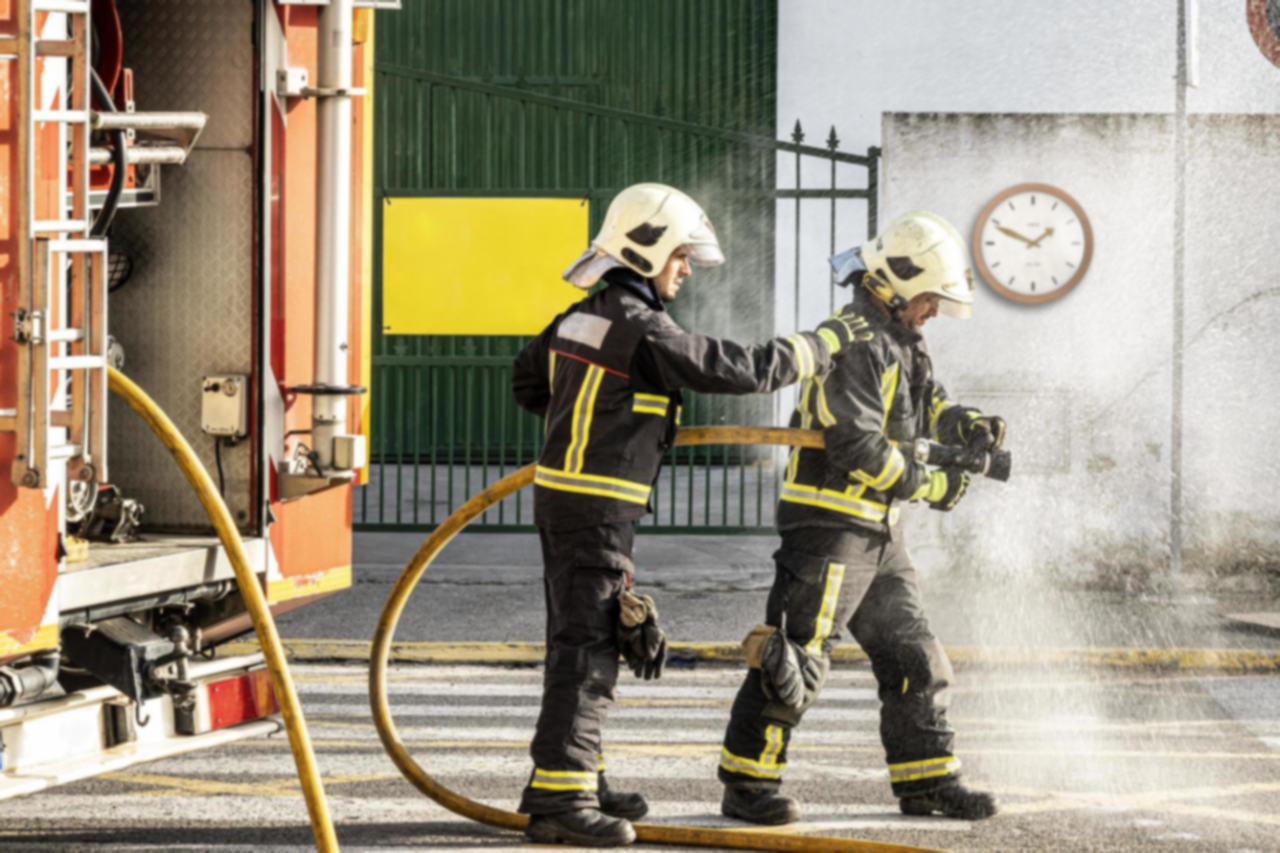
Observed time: 1:49
